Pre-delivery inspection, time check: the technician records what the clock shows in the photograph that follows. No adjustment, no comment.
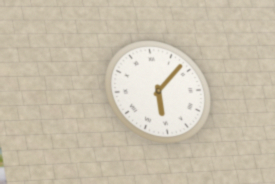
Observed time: 6:08
